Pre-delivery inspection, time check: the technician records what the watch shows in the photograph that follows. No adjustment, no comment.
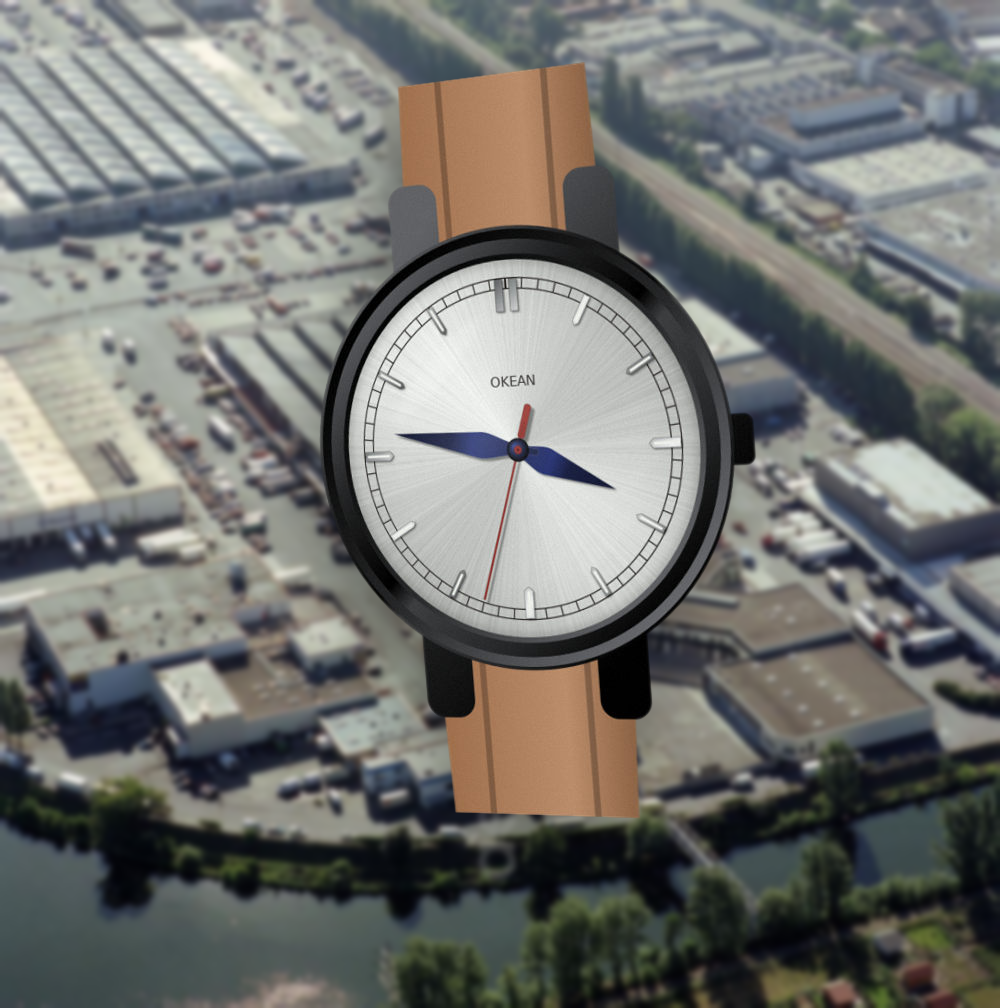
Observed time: 3:46:33
